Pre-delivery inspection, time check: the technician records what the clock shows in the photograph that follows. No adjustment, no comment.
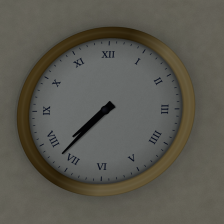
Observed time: 7:37
